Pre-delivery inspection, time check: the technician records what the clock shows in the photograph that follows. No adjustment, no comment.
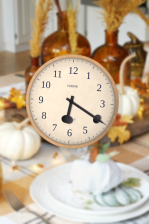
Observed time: 6:20
